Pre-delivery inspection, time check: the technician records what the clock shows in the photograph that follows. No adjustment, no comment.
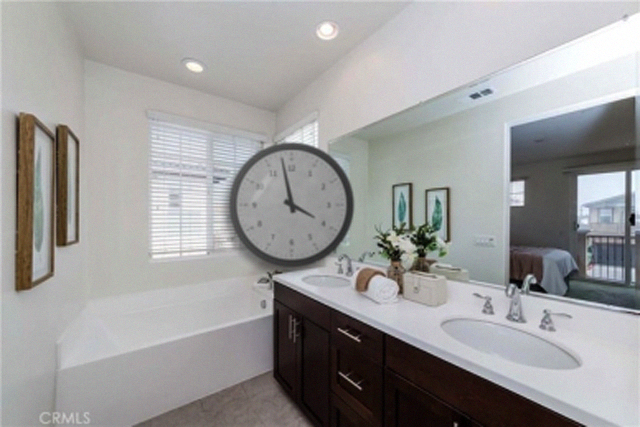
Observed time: 3:58
